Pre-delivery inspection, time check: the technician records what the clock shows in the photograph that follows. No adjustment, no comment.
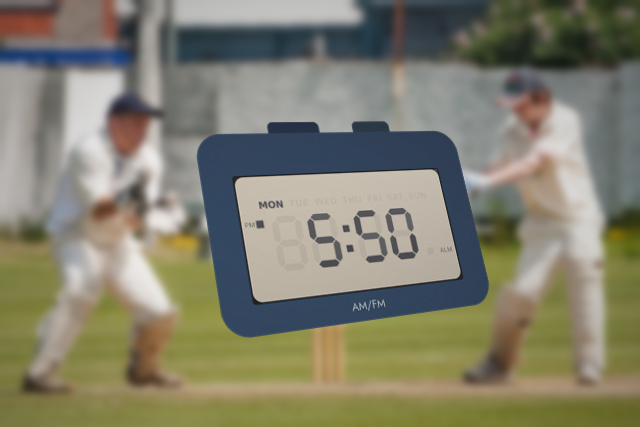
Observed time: 5:50
